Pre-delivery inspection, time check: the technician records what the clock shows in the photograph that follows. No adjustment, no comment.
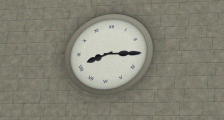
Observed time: 8:15
